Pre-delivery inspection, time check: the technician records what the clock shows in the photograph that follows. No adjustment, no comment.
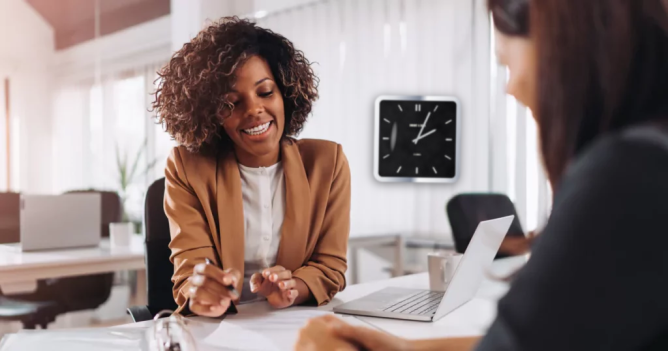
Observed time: 2:04
